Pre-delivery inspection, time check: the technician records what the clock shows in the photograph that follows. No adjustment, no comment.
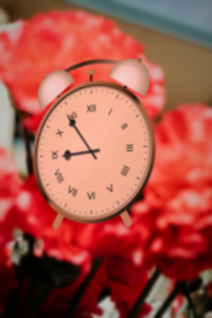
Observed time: 8:54
